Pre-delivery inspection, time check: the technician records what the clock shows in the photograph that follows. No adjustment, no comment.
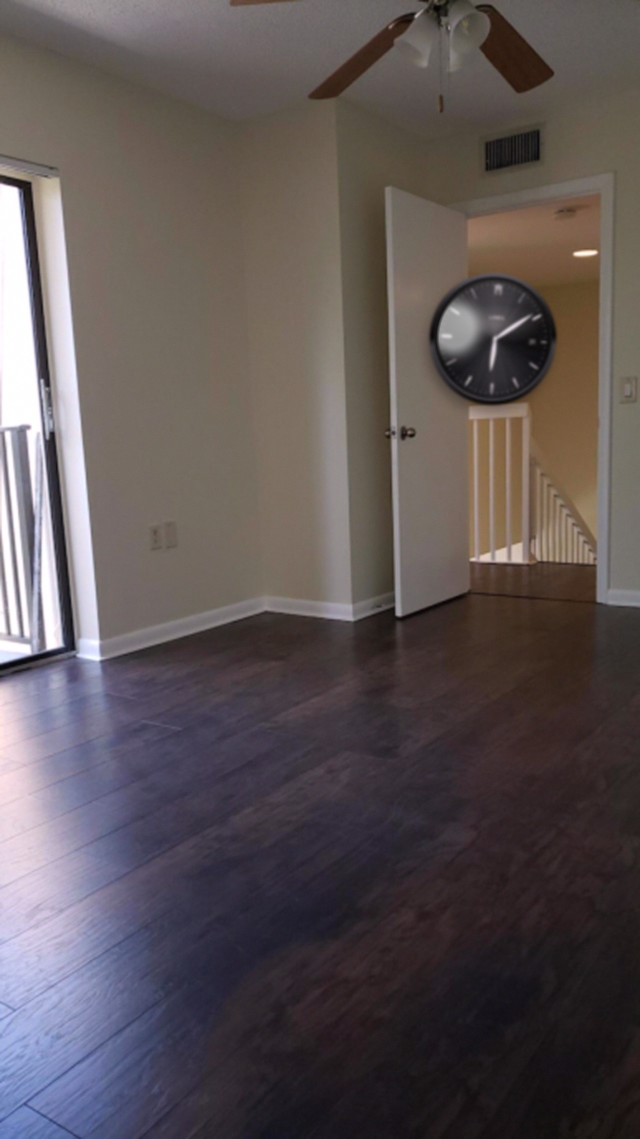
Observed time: 6:09
